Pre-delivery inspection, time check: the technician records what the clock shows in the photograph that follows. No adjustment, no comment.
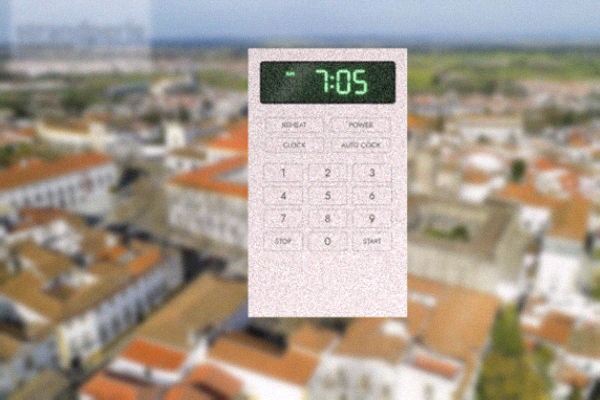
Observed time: 7:05
